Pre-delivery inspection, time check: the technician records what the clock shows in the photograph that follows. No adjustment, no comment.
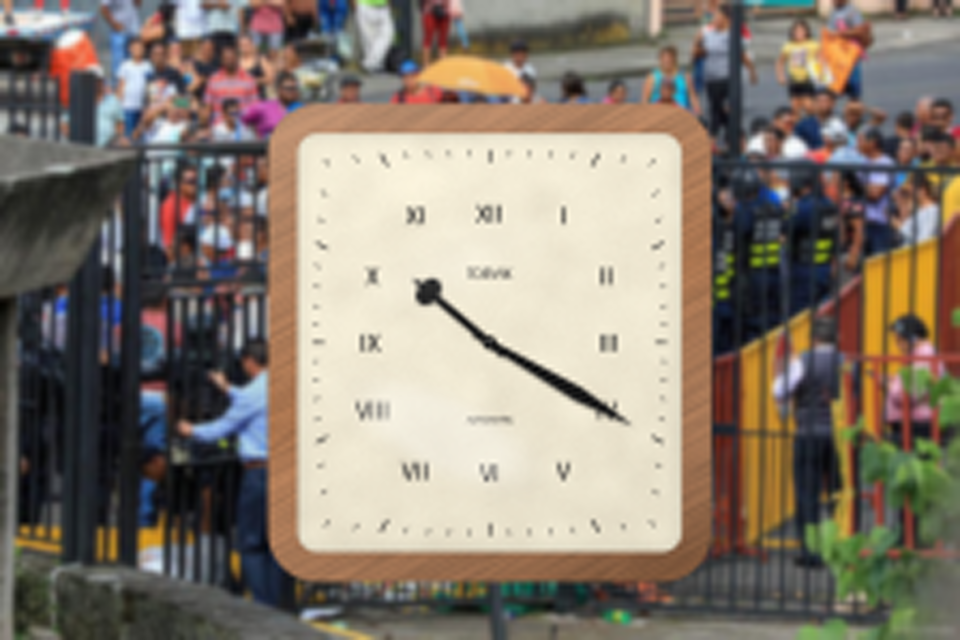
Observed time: 10:20
